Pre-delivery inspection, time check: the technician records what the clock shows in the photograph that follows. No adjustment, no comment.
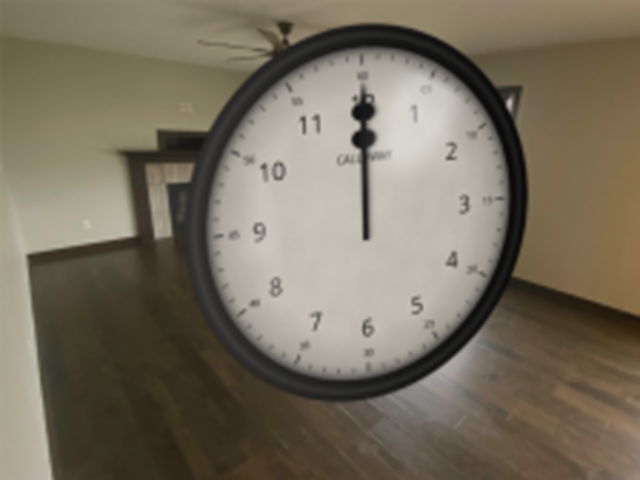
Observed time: 12:00
